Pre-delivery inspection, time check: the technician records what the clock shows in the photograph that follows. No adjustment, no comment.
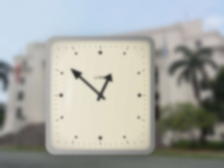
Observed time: 12:52
